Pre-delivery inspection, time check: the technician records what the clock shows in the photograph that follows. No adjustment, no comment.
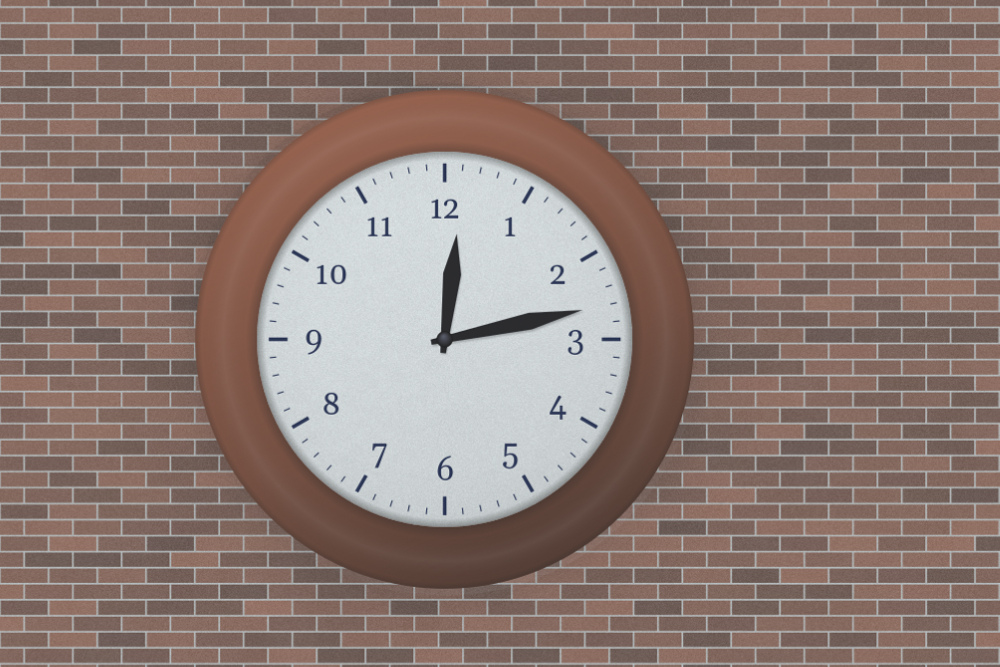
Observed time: 12:13
